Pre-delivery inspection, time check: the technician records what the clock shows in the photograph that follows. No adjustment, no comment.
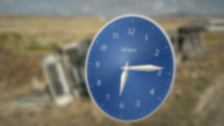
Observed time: 6:14
